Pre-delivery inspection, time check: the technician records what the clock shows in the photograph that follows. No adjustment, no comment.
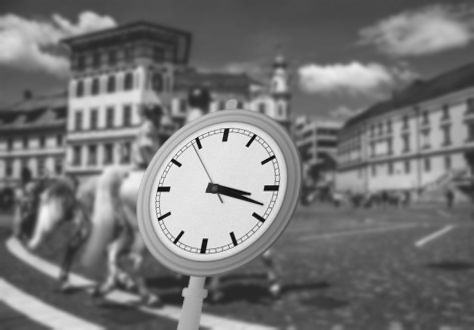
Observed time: 3:17:54
